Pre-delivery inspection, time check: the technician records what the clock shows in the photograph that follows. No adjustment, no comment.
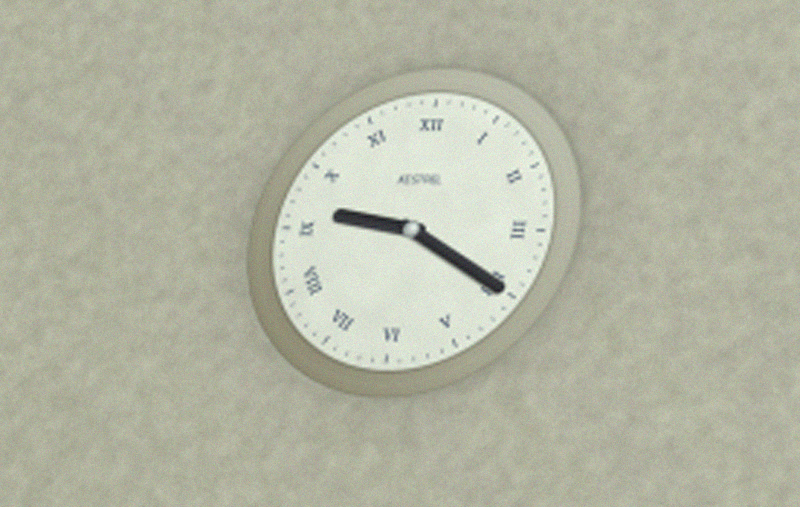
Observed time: 9:20
